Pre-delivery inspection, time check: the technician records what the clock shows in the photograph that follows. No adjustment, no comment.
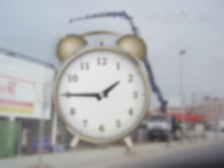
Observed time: 1:45
